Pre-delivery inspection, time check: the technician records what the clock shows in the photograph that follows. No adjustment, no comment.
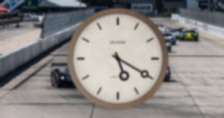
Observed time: 5:20
